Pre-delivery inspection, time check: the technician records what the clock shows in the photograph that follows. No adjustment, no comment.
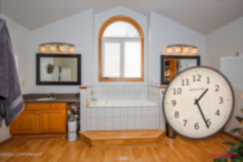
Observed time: 1:26
